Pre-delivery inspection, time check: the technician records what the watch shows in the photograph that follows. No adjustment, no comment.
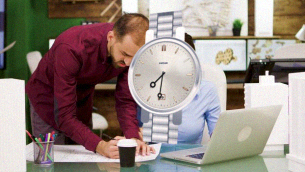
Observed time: 7:31
